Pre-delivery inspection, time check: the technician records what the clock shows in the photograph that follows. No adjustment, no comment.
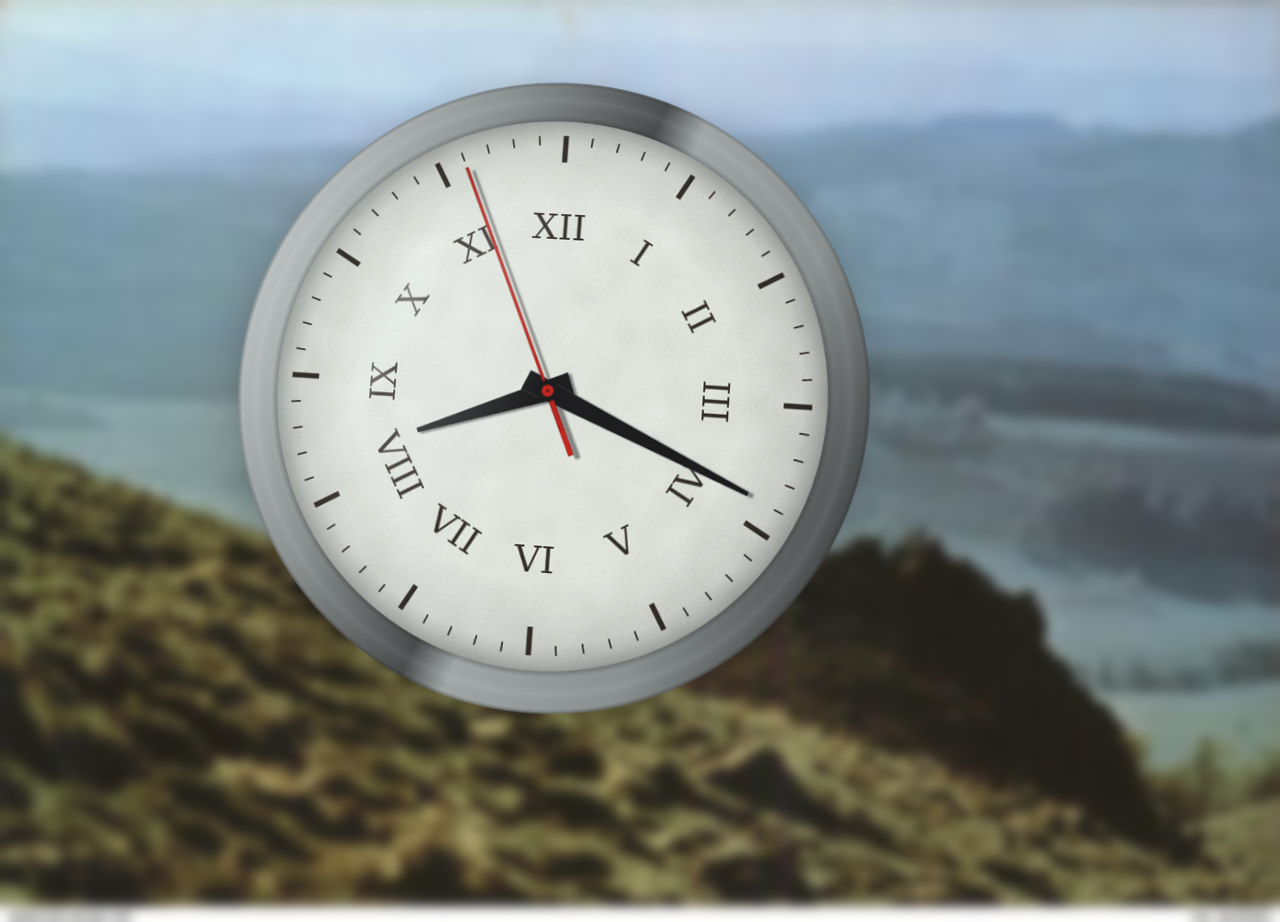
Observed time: 8:18:56
